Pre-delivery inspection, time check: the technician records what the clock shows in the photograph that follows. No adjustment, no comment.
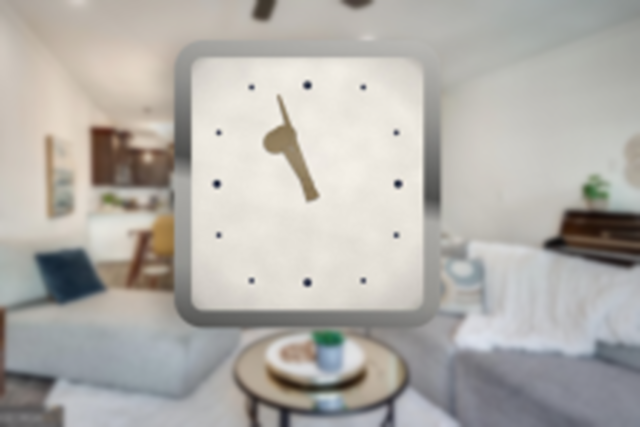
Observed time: 10:57
